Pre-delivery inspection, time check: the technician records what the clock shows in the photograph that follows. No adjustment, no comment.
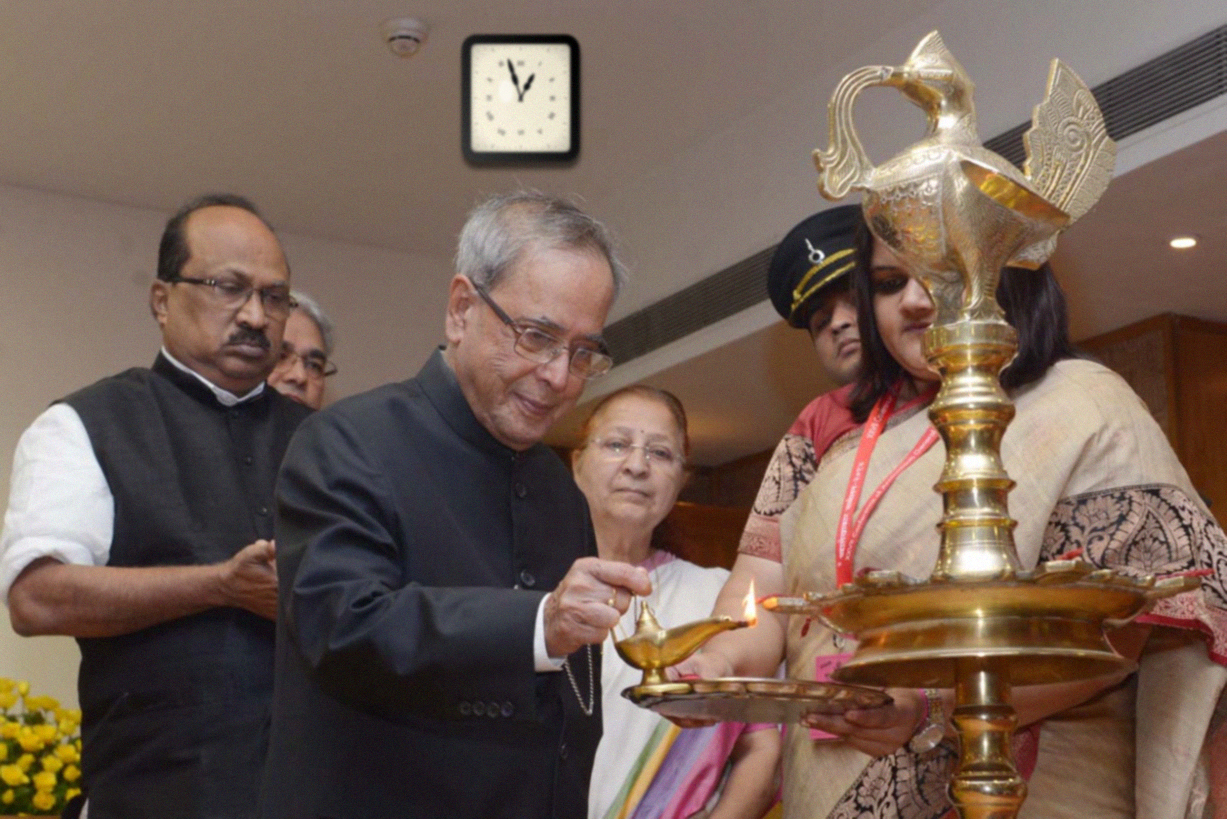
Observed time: 12:57
